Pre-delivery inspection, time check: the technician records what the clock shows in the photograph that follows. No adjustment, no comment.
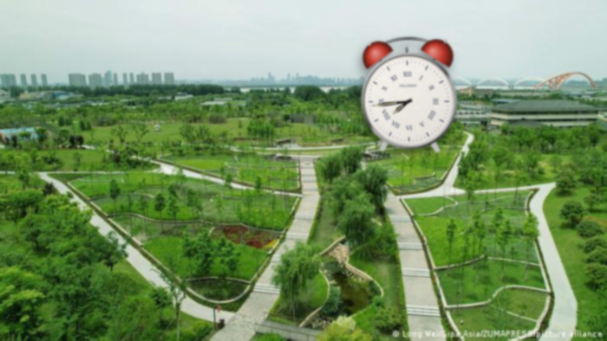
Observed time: 7:44
